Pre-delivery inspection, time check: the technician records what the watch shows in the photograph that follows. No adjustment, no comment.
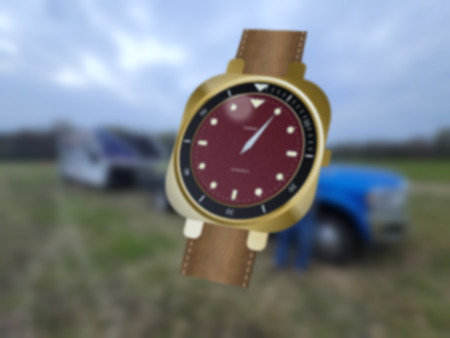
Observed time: 1:05
